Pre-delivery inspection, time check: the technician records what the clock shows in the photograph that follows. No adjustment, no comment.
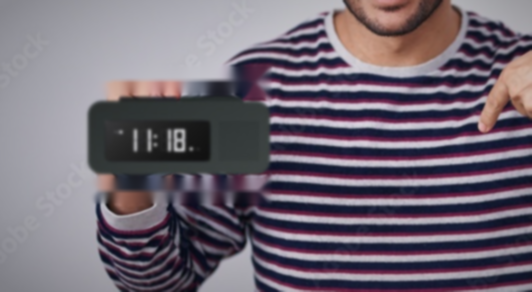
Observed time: 11:18
